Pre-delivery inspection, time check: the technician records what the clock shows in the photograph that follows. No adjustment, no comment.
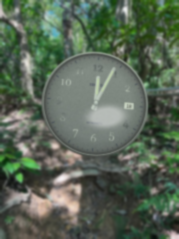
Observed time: 12:04
